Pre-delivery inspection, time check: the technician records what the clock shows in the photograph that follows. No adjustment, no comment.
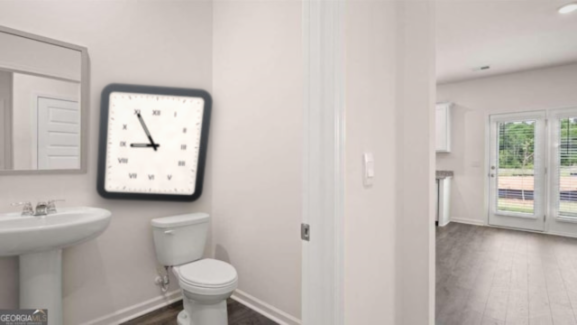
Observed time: 8:55
